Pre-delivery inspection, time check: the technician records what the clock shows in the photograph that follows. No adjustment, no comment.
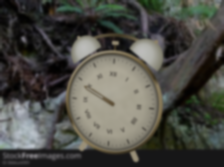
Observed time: 9:49
